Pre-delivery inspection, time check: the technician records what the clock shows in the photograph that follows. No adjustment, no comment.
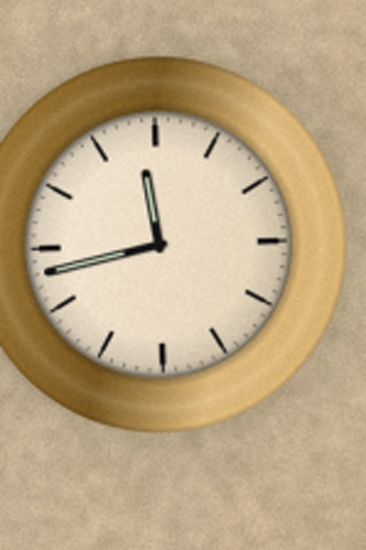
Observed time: 11:43
